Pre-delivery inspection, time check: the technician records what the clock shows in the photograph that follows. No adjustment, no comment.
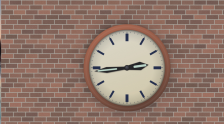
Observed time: 2:44
